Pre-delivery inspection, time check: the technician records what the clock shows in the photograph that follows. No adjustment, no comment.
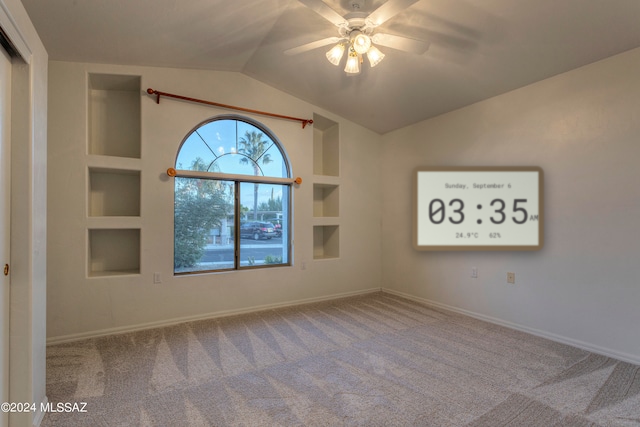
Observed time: 3:35
